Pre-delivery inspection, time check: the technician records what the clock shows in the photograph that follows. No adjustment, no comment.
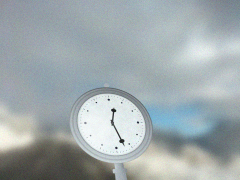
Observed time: 12:27
